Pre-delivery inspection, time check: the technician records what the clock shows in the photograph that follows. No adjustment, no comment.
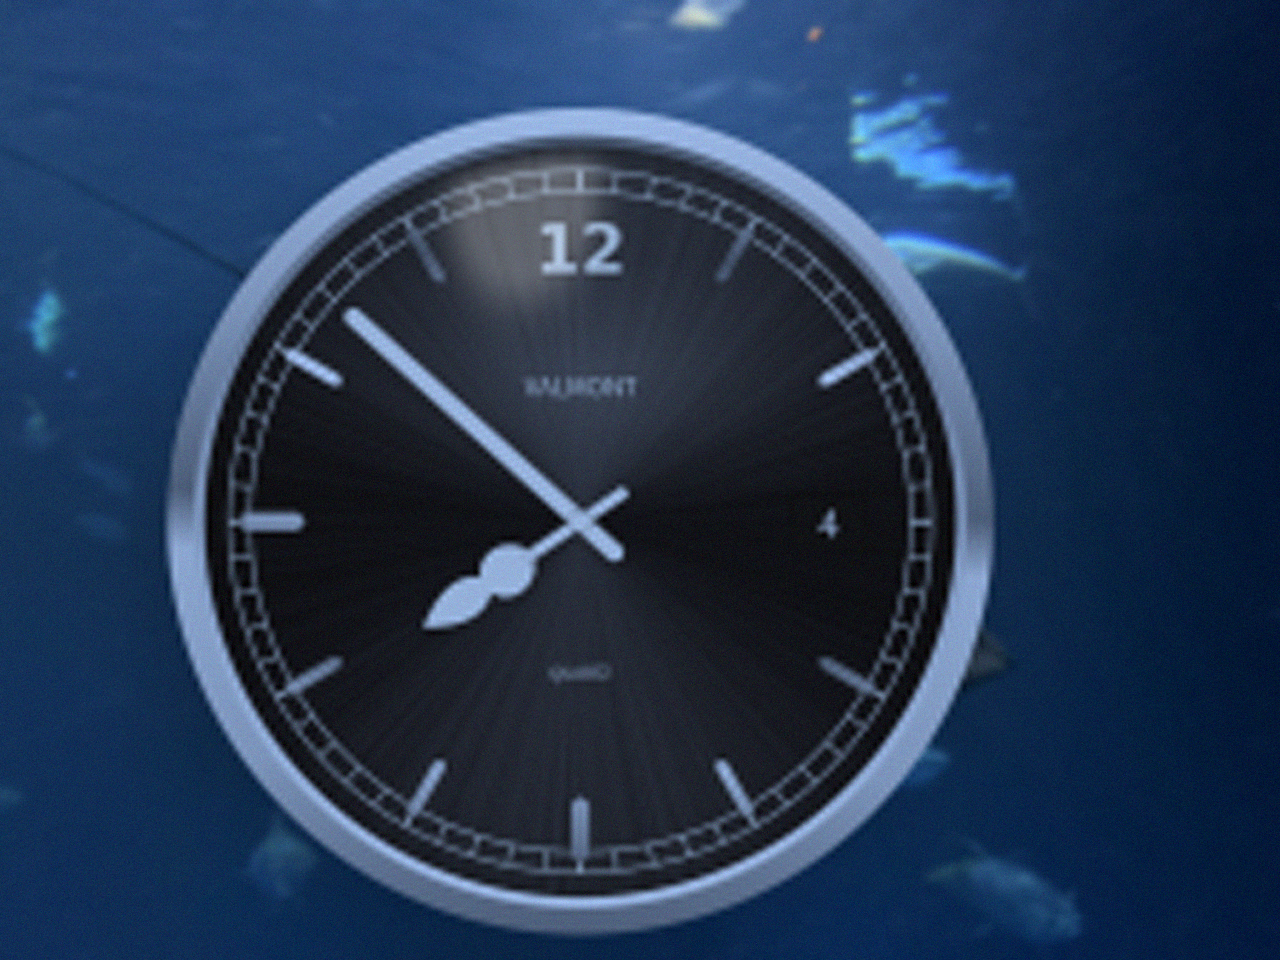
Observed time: 7:52
